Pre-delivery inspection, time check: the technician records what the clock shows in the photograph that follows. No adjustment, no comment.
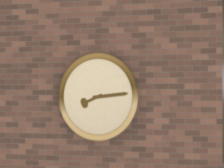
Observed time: 8:14
